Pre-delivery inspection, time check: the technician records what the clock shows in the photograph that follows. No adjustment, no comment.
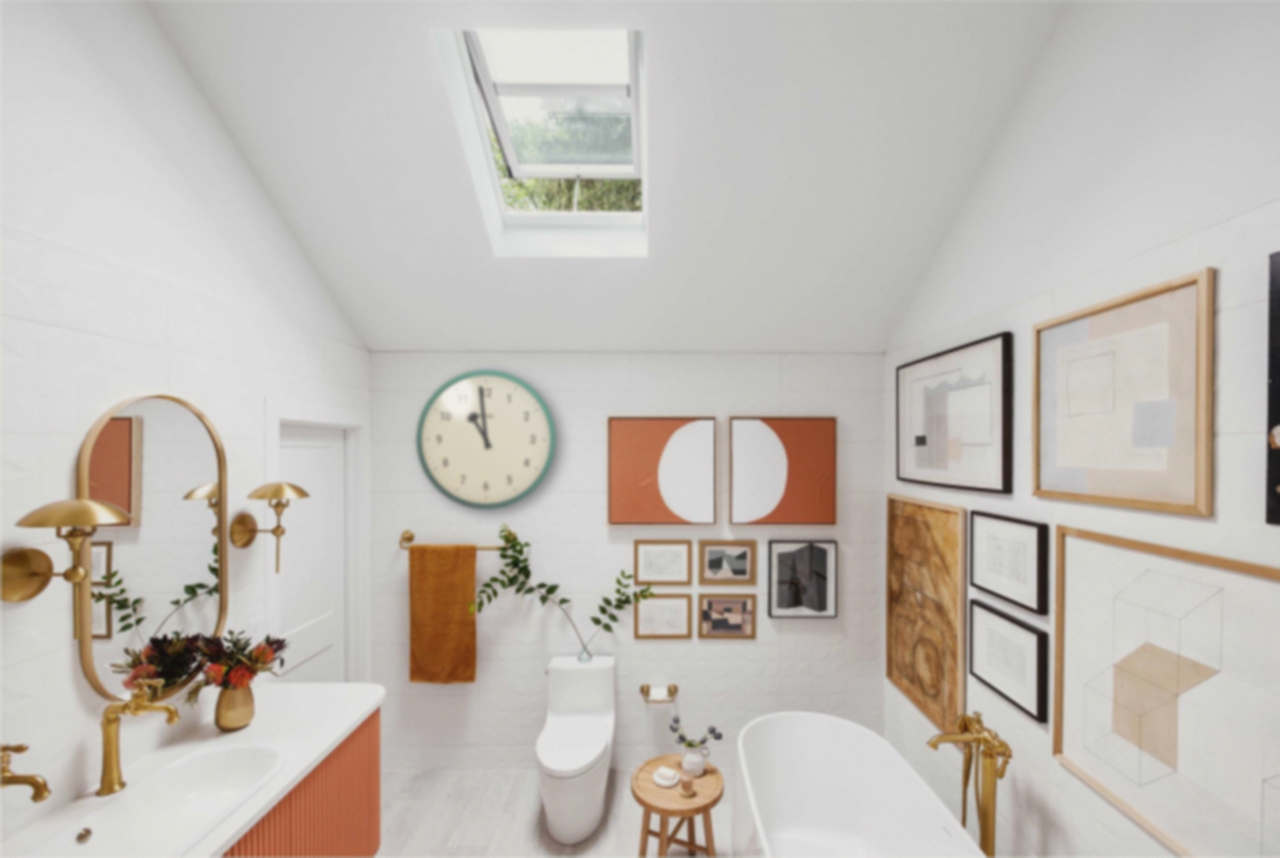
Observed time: 10:59
